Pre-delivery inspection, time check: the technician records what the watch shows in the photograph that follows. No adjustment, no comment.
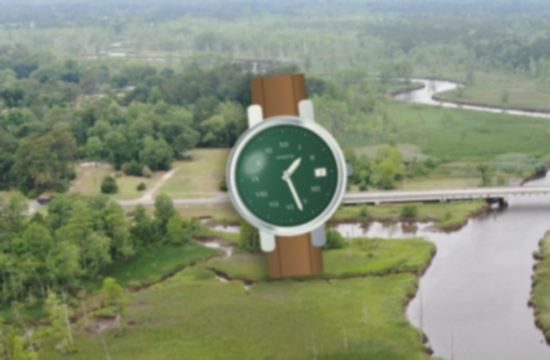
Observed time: 1:27
